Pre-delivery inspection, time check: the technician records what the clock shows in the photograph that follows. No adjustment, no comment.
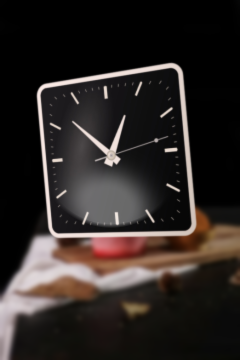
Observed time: 12:52:13
